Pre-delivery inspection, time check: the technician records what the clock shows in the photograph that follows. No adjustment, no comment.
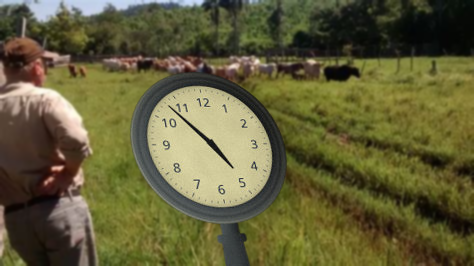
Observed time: 4:53
